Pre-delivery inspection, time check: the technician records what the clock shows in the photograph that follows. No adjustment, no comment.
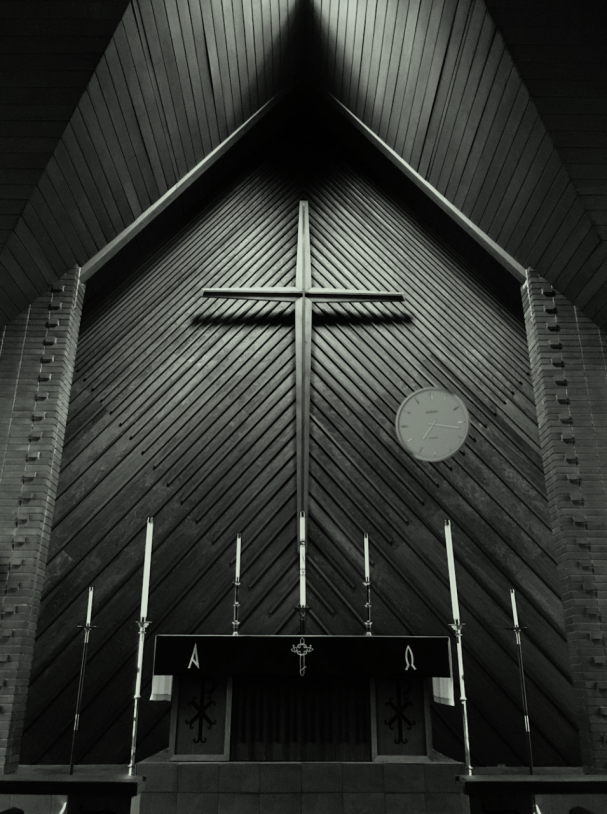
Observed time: 7:17
